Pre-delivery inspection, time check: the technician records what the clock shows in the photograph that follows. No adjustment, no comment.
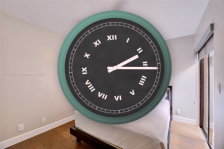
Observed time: 2:16
